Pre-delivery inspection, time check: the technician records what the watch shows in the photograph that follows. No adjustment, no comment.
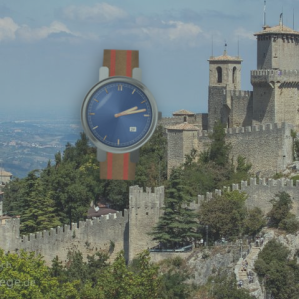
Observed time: 2:13
